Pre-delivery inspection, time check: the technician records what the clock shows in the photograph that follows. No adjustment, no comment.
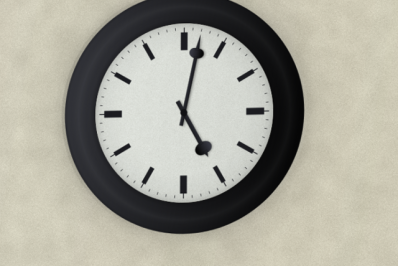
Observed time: 5:02
